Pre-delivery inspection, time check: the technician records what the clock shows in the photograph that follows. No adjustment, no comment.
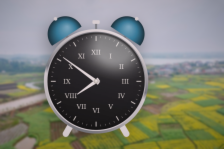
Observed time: 7:51
